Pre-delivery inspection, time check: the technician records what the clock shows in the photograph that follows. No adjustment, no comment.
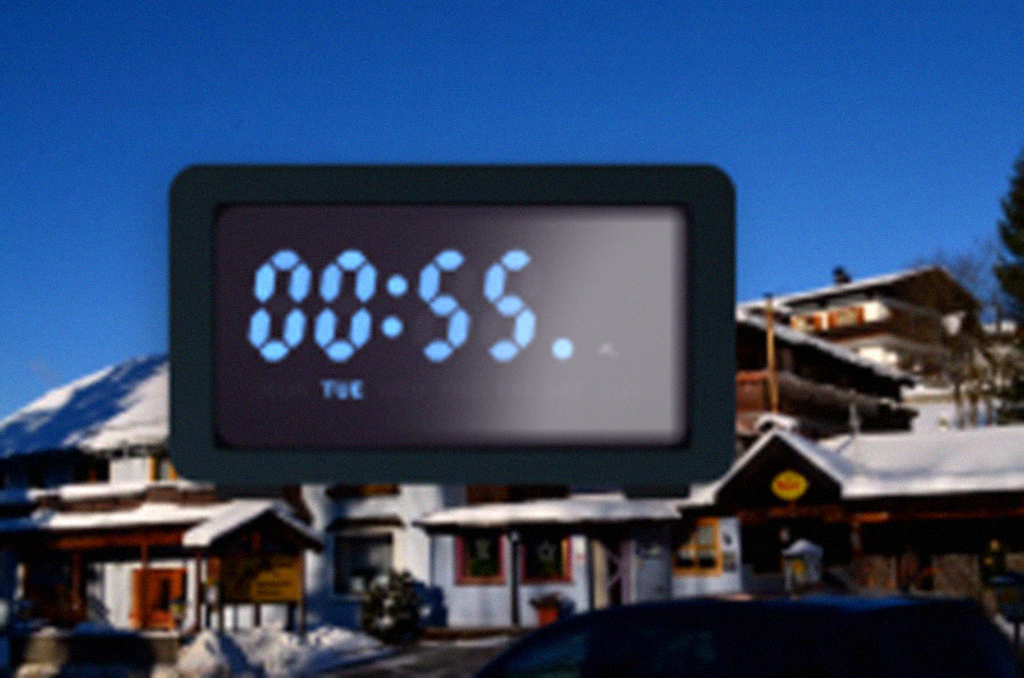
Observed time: 0:55
